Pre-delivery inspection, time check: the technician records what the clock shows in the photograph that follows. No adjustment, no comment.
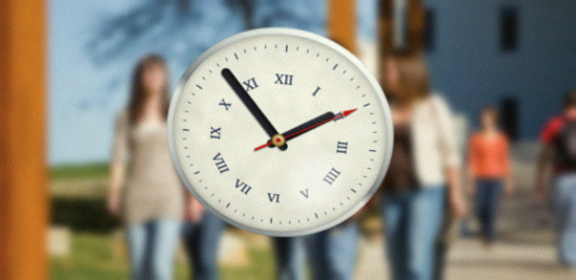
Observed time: 1:53:10
